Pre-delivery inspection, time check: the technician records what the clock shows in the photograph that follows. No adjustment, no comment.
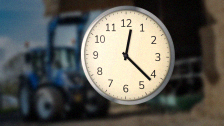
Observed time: 12:22
